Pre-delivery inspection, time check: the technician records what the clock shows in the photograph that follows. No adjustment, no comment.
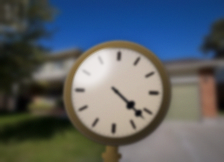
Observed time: 4:22
